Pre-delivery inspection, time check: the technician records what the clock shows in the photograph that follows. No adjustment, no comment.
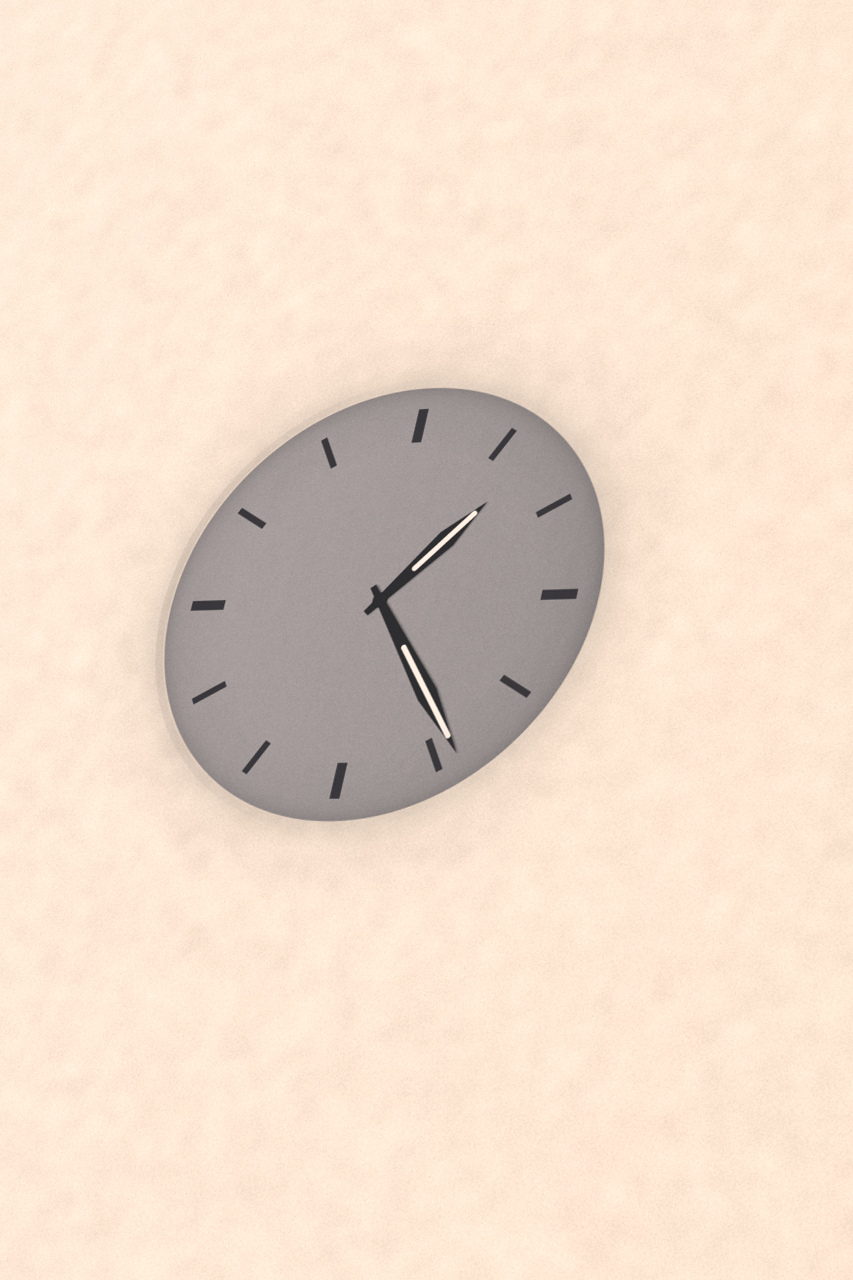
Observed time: 1:24
